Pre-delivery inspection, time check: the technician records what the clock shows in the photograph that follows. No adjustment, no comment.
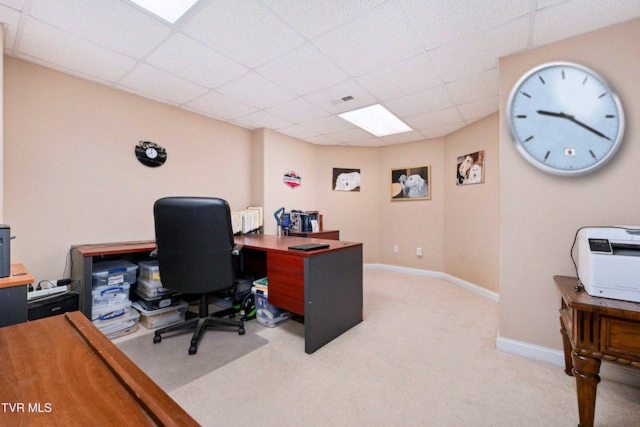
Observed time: 9:20
